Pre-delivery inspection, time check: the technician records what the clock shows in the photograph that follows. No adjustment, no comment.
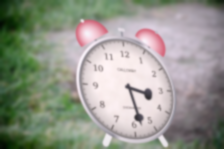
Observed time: 3:28
